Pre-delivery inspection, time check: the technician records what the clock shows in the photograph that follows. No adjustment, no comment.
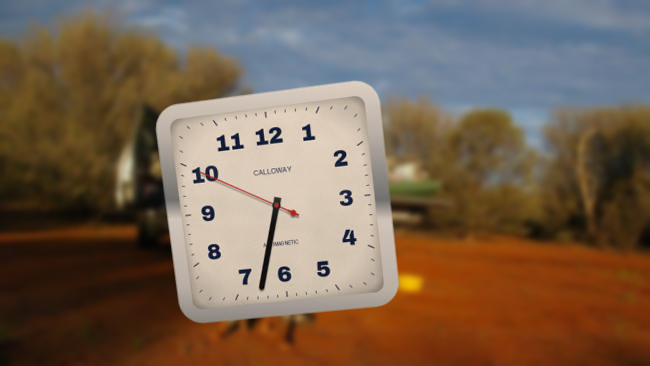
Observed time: 6:32:50
